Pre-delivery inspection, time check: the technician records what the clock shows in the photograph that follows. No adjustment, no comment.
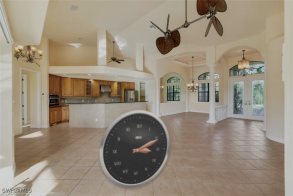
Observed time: 3:11
